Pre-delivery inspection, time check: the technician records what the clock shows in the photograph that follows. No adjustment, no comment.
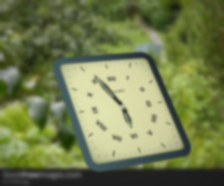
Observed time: 5:56
